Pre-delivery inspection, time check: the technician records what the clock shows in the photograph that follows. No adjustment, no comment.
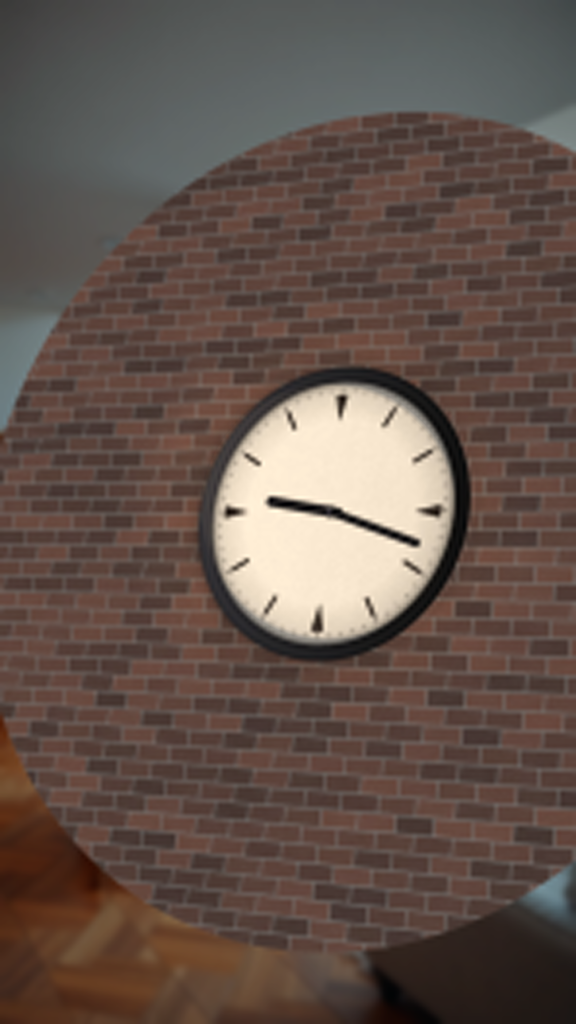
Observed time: 9:18
